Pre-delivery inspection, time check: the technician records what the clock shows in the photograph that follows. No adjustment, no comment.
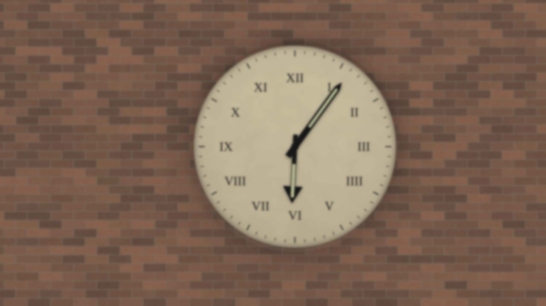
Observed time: 6:06
